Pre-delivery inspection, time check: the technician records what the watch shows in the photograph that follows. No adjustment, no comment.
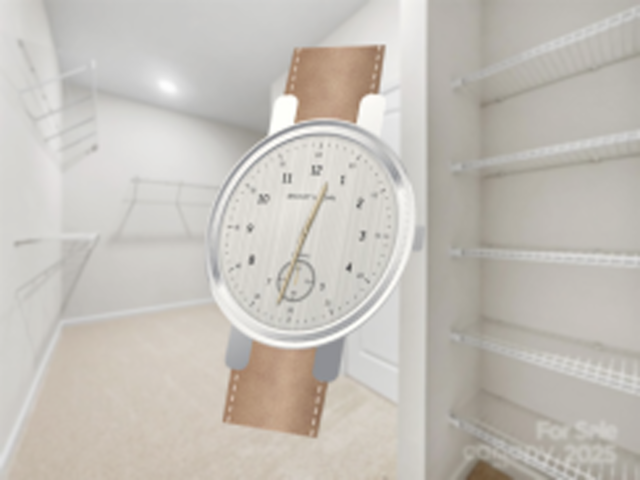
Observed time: 12:32
